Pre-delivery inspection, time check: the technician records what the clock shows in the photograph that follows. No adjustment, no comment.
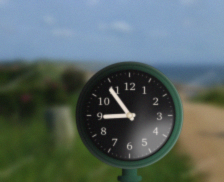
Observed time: 8:54
